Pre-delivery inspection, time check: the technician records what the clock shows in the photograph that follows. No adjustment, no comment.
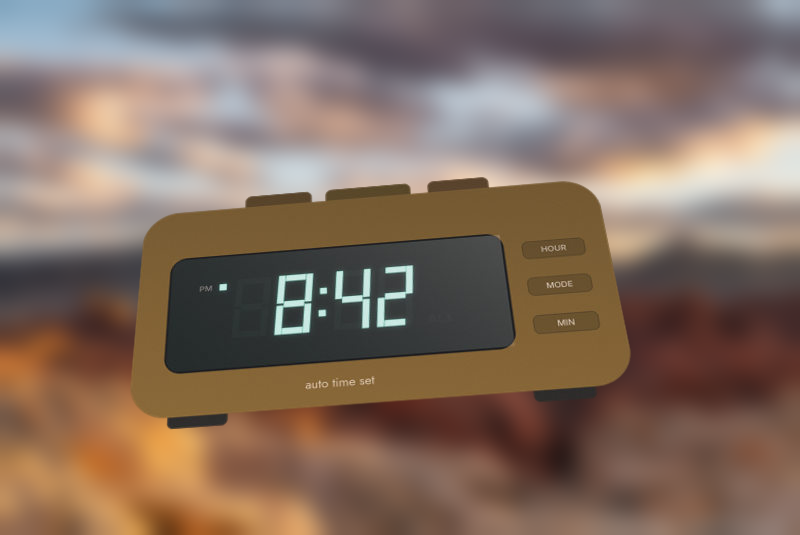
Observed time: 8:42
